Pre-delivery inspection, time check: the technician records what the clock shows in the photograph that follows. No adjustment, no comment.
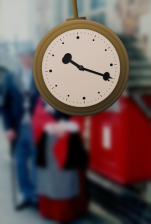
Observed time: 10:19
